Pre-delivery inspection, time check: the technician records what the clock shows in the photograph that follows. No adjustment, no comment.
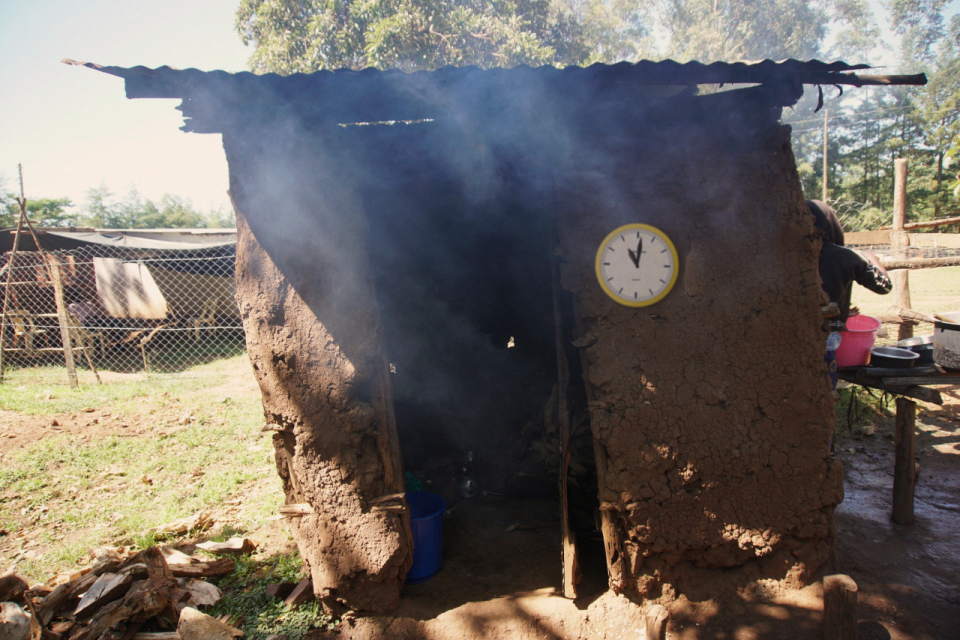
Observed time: 11:01
